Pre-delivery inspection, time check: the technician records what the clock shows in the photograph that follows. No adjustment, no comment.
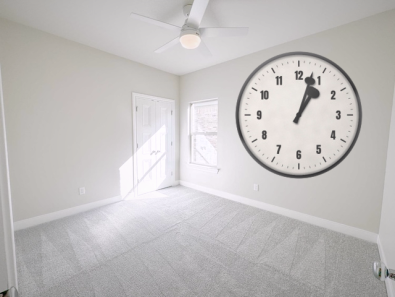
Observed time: 1:03
